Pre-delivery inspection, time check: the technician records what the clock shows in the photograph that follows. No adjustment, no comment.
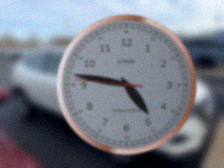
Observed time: 4:46:46
